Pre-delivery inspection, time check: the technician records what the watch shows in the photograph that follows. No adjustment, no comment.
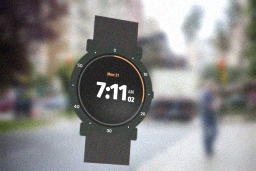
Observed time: 7:11
